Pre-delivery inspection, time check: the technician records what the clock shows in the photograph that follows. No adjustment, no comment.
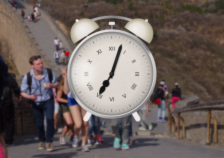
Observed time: 7:03
